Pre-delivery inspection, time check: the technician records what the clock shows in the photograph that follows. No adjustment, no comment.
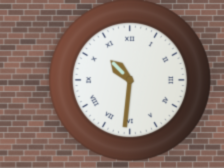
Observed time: 10:31
